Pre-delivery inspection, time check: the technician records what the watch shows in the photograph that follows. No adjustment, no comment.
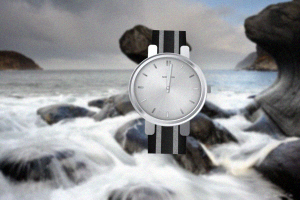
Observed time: 12:01
